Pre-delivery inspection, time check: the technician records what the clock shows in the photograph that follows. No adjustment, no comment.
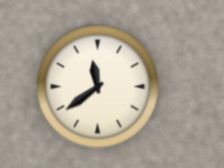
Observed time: 11:39
